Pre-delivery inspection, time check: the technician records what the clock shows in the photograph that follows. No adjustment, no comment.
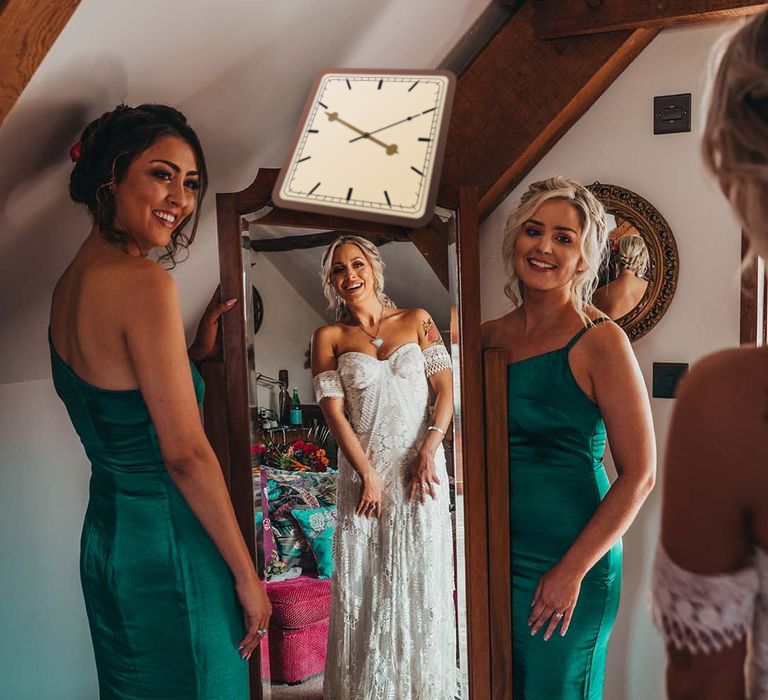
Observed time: 3:49:10
